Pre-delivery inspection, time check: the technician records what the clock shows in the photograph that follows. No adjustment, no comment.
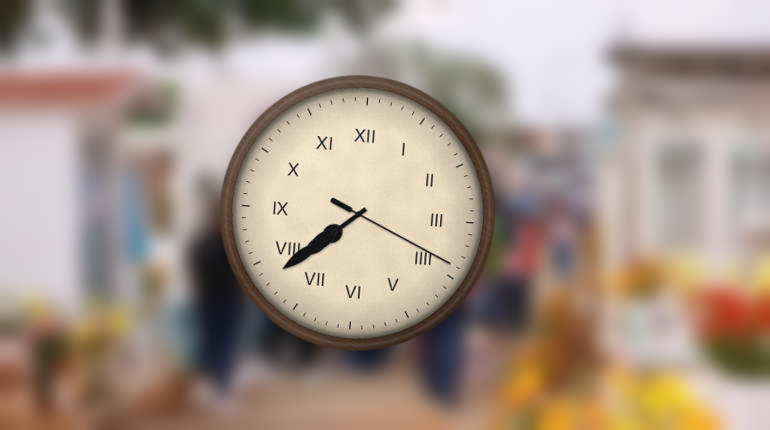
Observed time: 7:38:19
